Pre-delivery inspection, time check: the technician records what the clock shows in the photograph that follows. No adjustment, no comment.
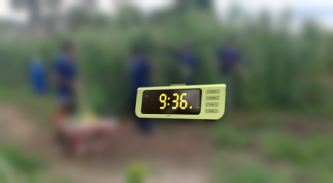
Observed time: 9:36
